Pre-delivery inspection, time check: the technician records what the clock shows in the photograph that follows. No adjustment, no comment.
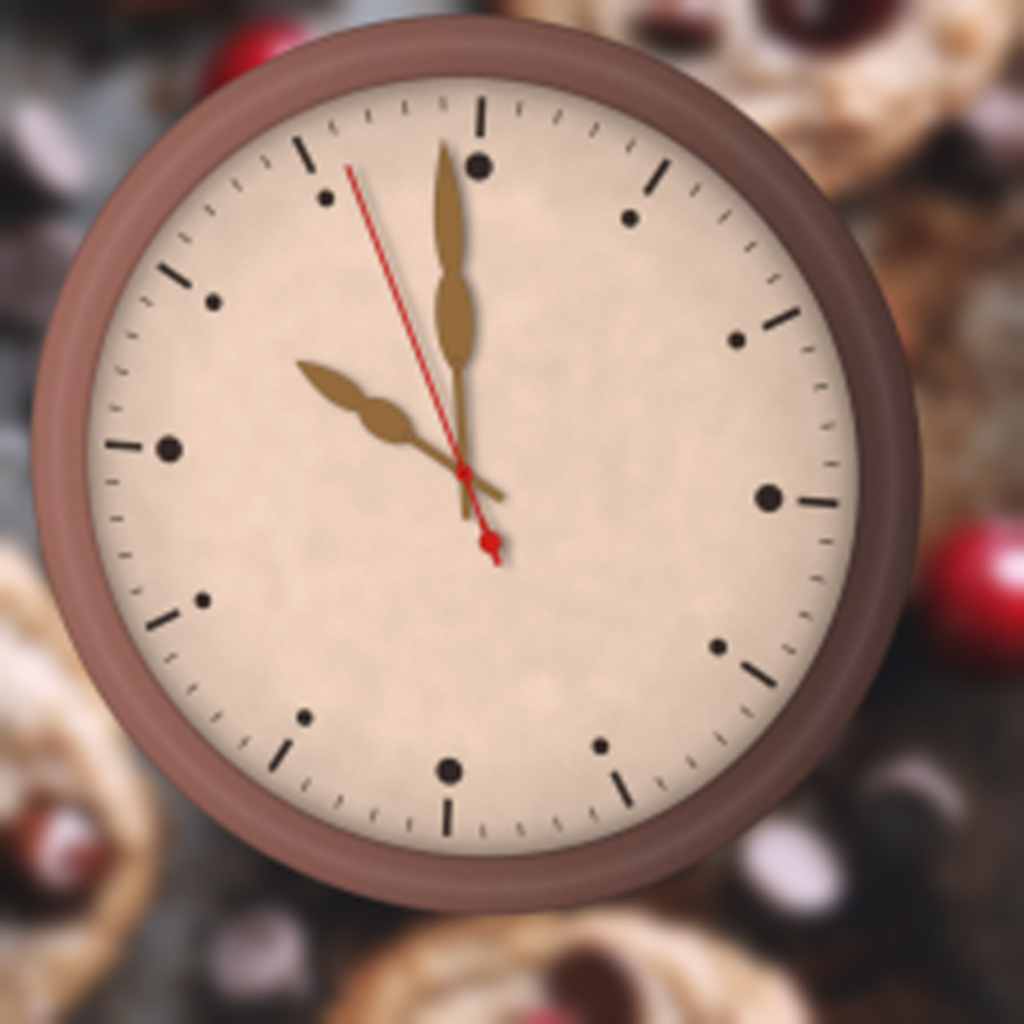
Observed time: 9:58:56
